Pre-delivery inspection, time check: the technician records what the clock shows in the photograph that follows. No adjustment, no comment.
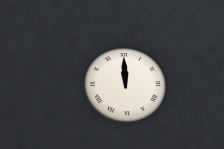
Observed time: 12:00
